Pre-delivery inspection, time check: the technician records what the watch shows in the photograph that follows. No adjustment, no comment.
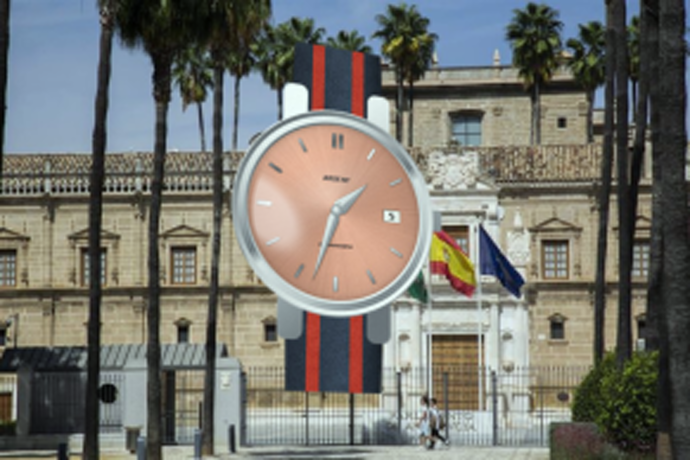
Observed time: 1:33
